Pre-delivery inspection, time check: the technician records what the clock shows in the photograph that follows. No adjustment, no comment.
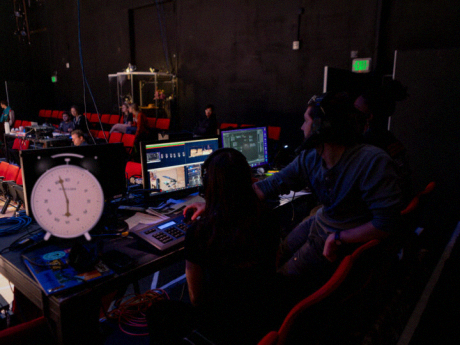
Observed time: 5:57
